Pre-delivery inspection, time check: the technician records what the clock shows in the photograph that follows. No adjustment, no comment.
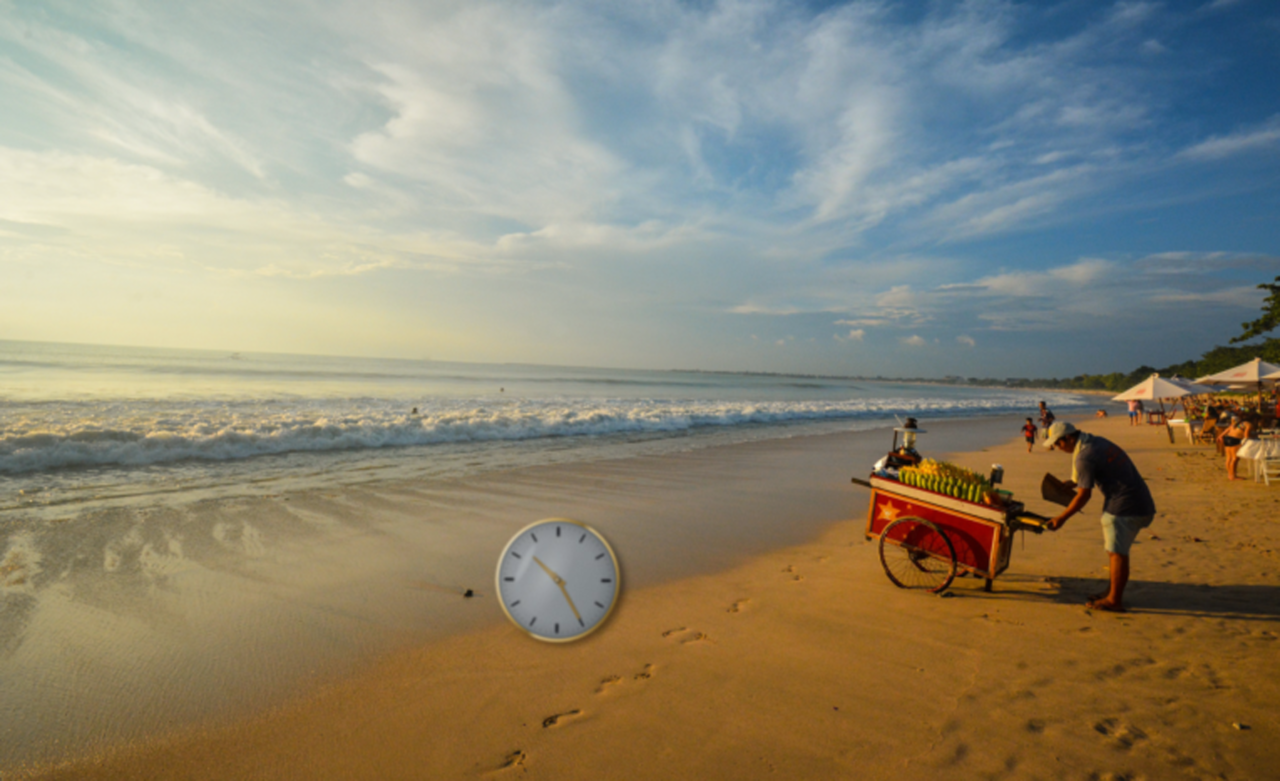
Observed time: 10:25
